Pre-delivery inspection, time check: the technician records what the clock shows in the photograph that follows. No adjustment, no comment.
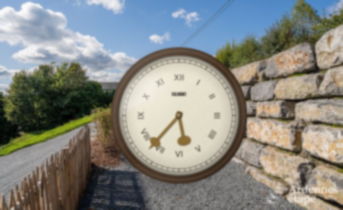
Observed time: 5:37
